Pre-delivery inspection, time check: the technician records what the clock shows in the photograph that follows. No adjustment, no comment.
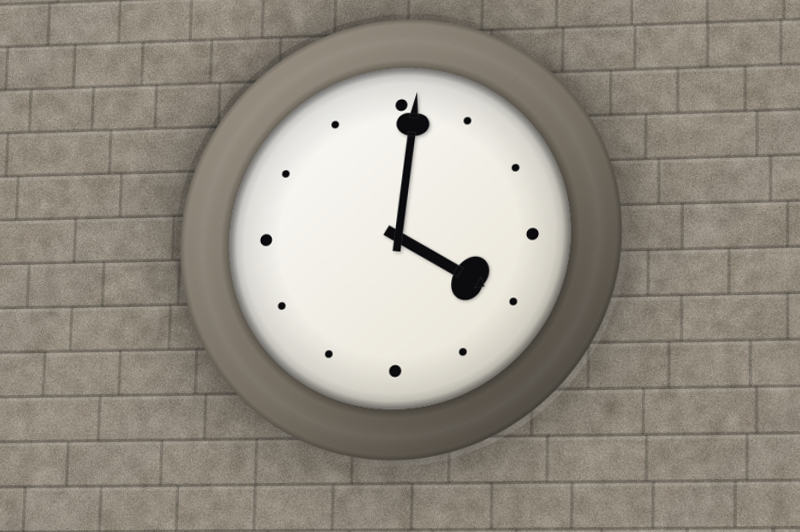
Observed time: 4:01
